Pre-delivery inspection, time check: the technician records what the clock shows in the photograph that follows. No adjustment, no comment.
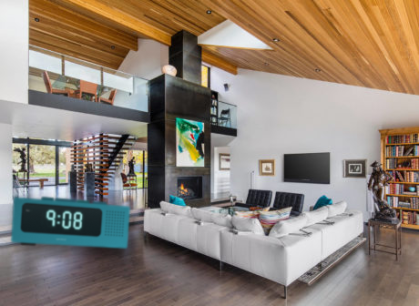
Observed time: 9:08
